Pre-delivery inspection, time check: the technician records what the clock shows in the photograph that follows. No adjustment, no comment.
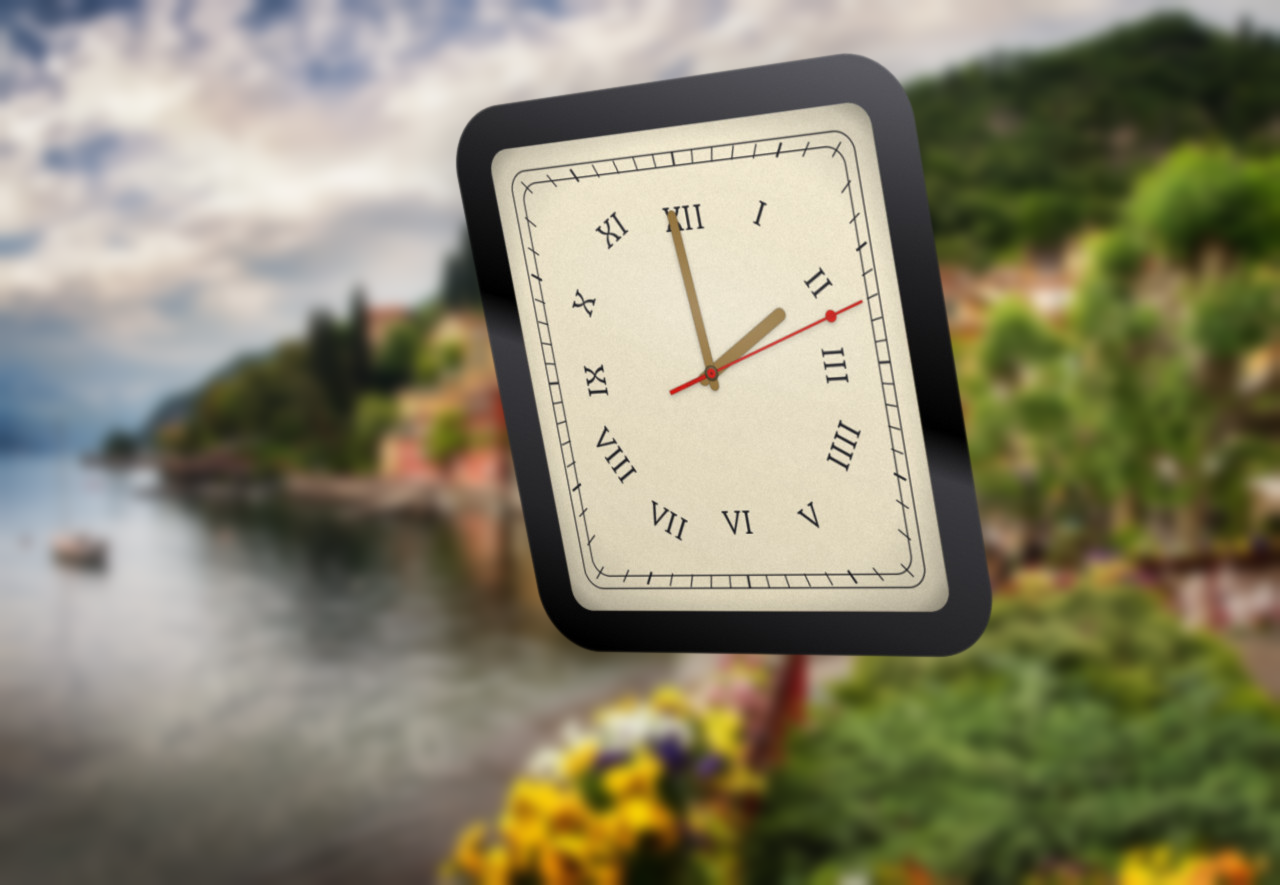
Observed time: 1:59:12
